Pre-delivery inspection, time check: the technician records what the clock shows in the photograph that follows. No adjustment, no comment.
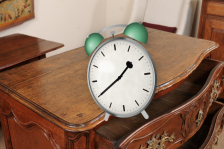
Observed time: 1:40
